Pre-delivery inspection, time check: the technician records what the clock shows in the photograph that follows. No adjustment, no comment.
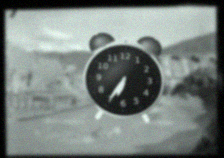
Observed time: 6:35
